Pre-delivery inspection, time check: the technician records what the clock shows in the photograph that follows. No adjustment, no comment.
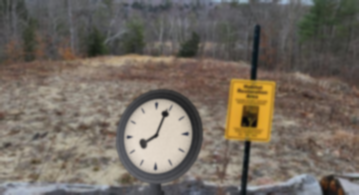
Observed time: 8:04
